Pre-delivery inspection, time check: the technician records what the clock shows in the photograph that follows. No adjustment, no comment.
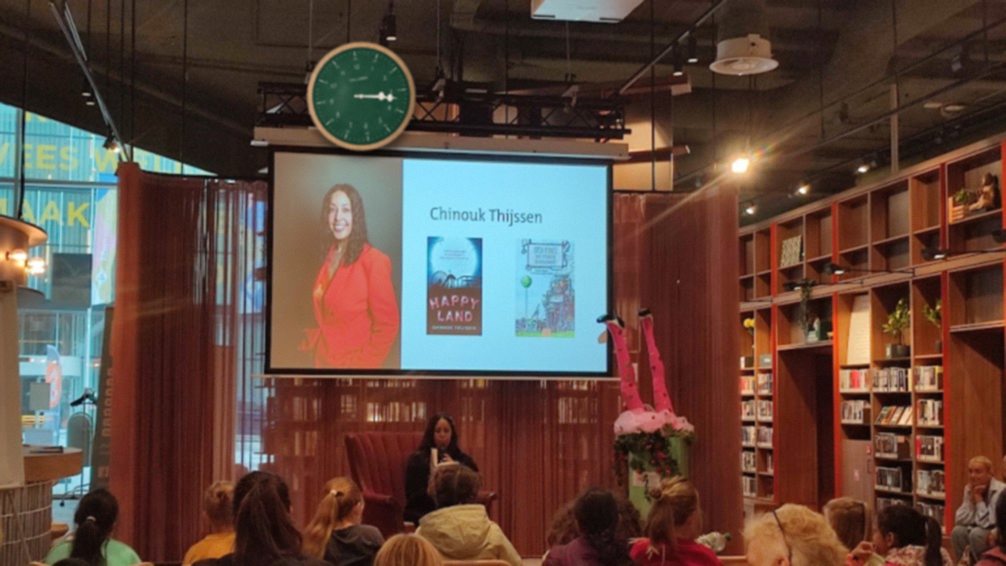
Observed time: 3:17
